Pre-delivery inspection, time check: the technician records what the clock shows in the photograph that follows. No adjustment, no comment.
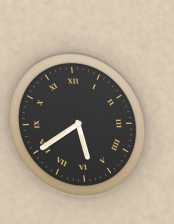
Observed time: 5:40
